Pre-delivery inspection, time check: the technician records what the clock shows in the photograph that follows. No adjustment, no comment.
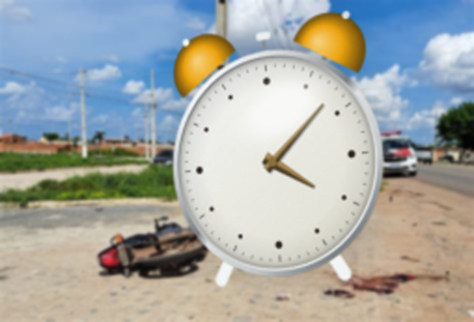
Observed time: 4:08
